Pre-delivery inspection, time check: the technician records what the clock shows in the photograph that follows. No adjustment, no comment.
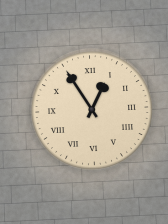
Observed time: 12:55
